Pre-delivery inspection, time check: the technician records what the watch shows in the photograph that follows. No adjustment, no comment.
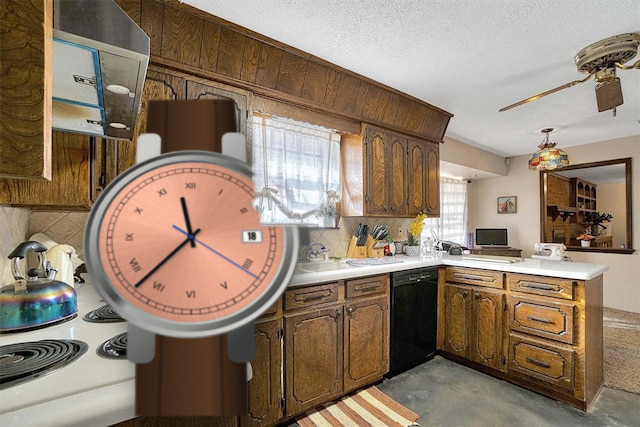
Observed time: 11:37:21
